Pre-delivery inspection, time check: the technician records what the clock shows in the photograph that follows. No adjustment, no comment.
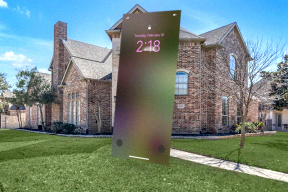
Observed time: 2:18
